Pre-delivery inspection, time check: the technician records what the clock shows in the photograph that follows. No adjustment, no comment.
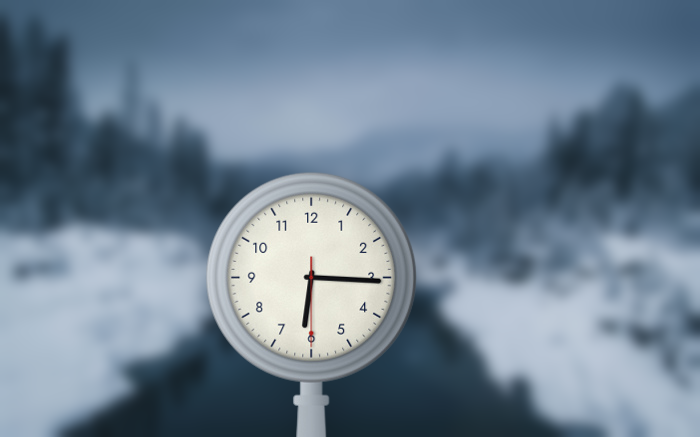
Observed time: 6:15:30
